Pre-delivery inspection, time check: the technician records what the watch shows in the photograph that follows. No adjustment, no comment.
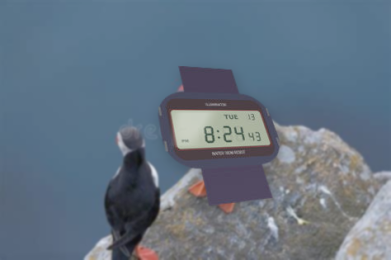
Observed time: 8:24:43
